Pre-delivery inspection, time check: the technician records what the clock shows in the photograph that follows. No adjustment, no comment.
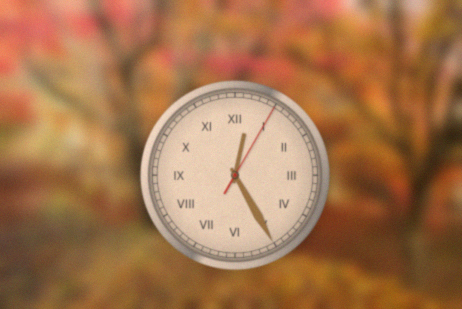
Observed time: 12:25:05
